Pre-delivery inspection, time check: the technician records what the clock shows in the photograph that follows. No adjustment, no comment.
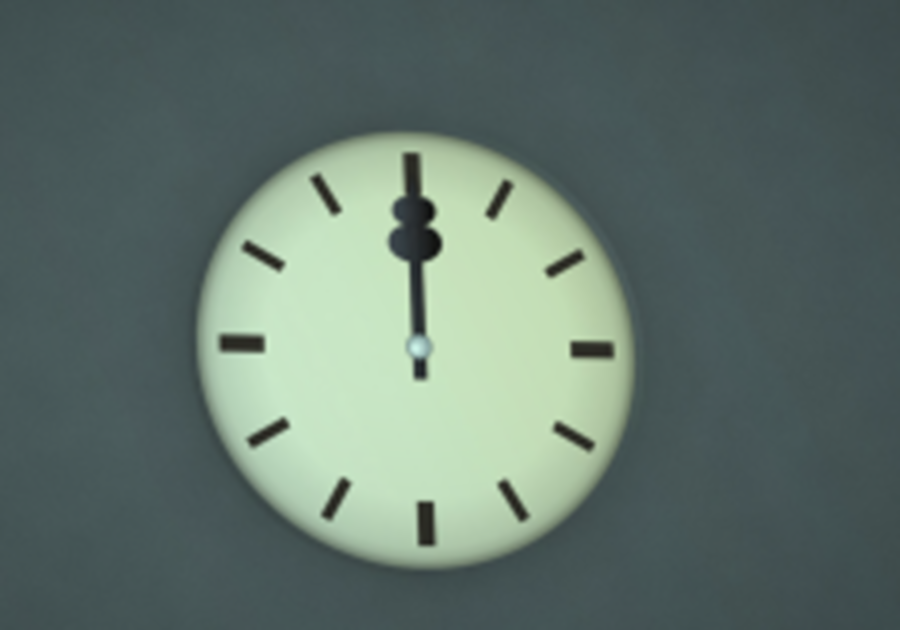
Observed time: 12:00
